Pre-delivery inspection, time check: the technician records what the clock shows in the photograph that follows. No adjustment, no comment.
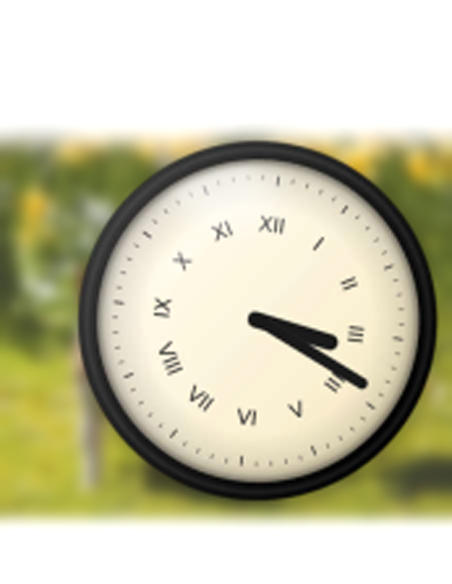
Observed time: 3:19
